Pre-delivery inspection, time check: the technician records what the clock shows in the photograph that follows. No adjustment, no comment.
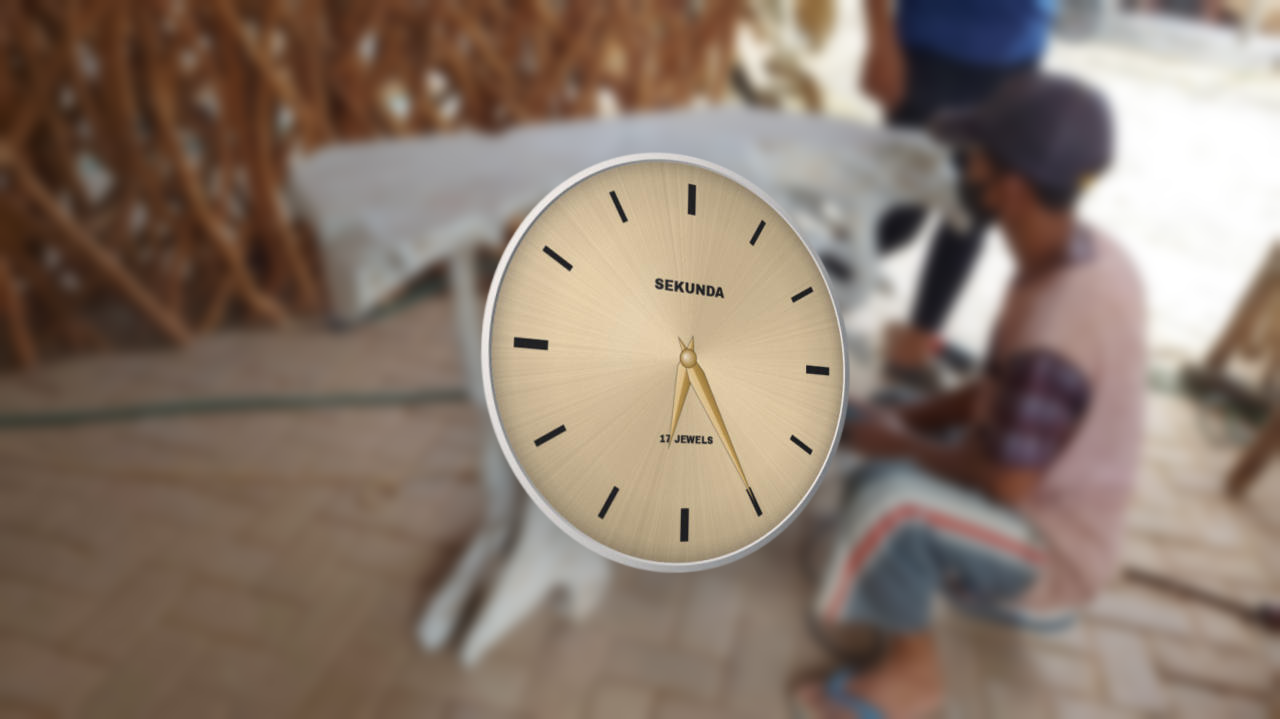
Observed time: 6:25
